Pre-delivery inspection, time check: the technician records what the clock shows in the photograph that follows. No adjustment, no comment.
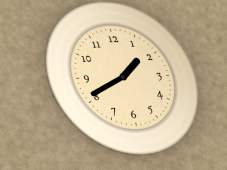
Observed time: 1:41
